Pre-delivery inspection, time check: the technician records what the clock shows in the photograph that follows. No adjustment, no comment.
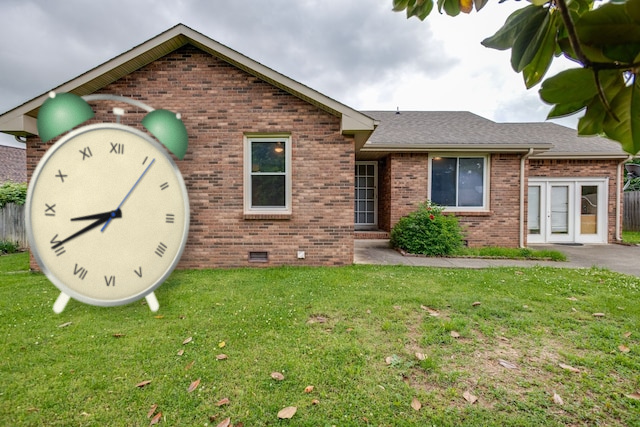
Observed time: 8:40:06
